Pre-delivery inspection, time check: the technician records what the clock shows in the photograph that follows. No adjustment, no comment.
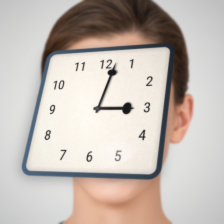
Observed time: 3:02
